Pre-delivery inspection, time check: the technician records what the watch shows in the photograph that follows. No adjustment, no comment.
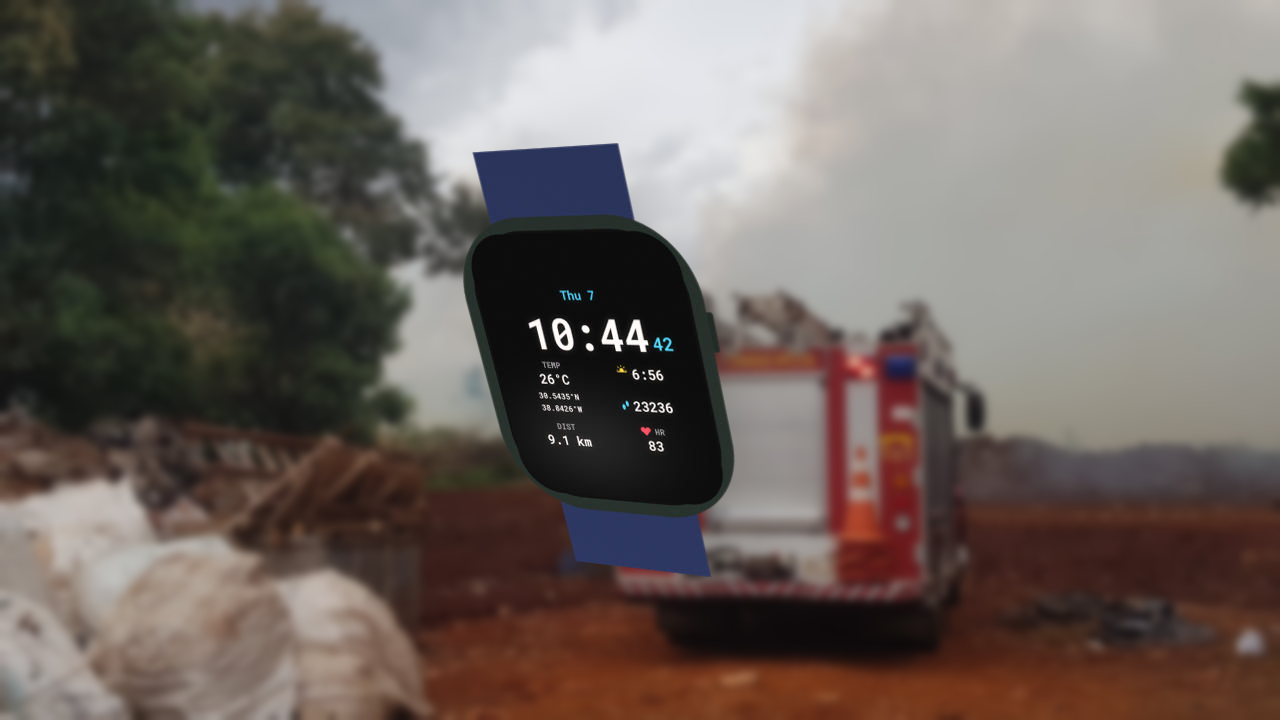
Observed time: 10:44:42
